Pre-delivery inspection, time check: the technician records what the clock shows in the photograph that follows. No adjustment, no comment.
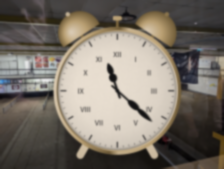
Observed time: 11:22
